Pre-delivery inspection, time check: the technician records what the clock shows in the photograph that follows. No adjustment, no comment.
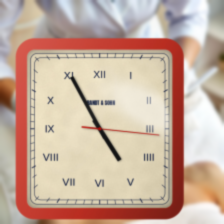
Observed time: 4:55:16
